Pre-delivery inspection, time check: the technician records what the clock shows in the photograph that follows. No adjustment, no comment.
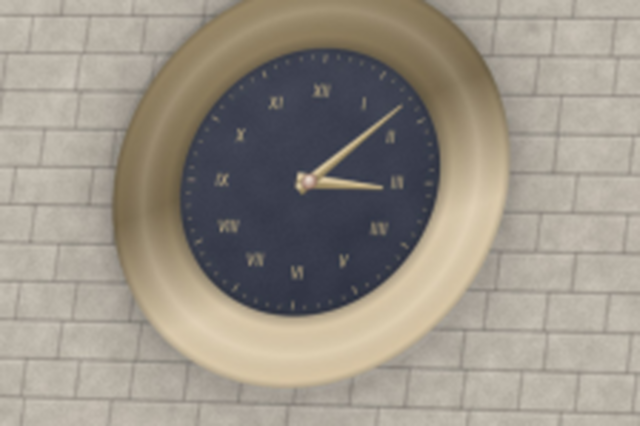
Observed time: 3:08
